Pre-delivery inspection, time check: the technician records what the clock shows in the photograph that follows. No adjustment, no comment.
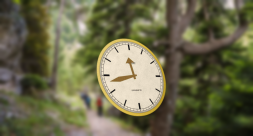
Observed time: 11:43
